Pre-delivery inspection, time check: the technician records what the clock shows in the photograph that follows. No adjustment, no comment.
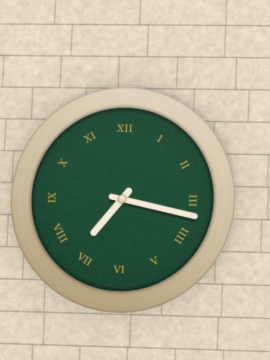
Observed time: 7:17
